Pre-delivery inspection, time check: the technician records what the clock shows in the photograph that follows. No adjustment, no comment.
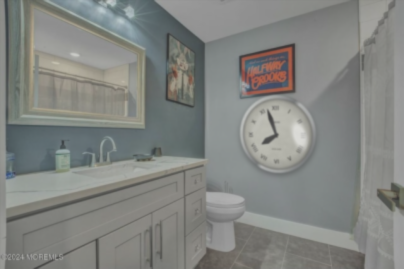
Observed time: 7:57
